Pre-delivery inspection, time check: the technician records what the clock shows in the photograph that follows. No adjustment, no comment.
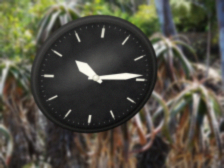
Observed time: 10:14
